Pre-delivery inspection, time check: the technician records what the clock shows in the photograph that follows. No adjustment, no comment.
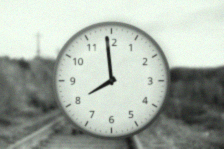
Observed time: 7:59
